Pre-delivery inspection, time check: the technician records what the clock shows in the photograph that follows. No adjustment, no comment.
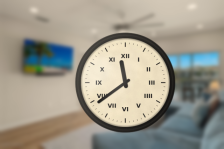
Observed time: 11:39
